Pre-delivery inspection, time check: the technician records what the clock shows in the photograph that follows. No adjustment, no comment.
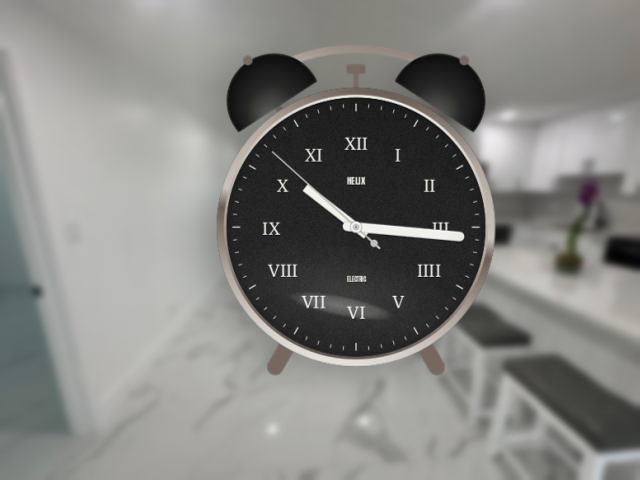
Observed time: 10:15:52
